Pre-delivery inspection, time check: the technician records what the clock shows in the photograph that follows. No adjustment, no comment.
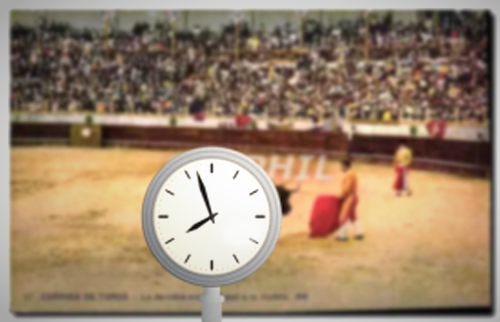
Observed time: 7:57
